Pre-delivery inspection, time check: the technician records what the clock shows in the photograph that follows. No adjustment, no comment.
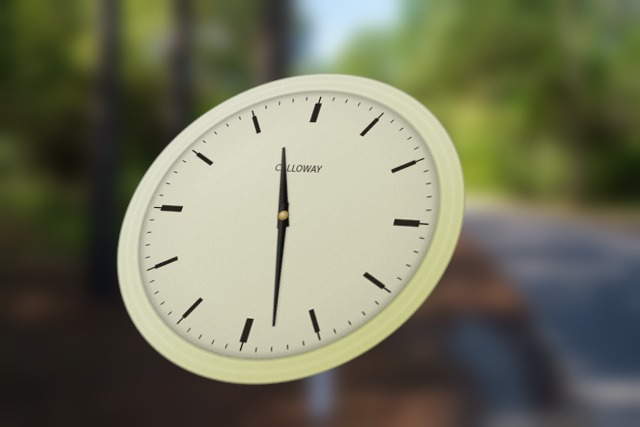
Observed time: 11:28
